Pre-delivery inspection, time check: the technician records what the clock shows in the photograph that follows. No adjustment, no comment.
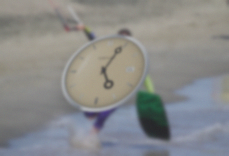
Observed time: 5:04
